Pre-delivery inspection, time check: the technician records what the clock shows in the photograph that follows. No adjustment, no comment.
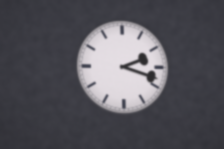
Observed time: 2:18
